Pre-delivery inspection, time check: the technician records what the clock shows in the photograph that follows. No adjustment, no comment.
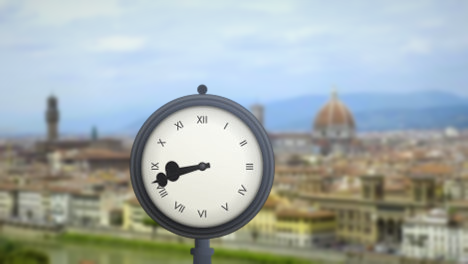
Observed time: 8:42
